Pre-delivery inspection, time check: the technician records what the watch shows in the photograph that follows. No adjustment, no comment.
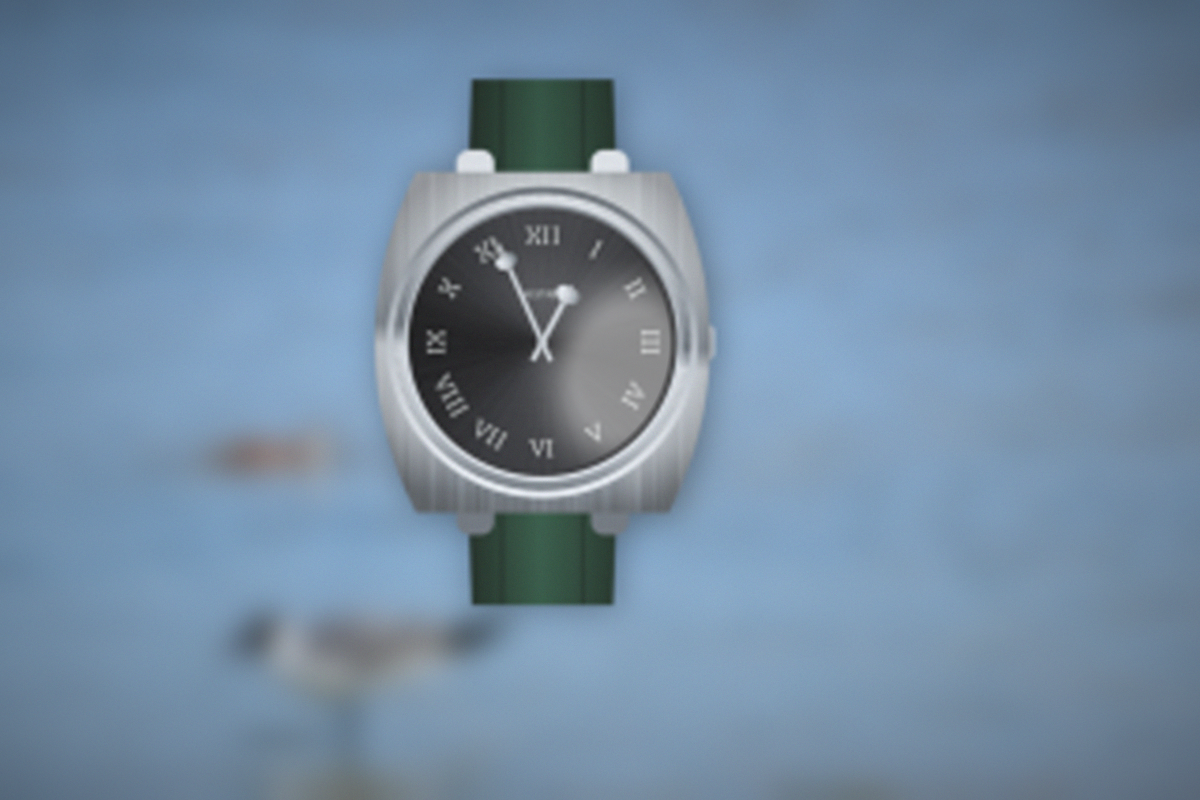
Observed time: 12:56
